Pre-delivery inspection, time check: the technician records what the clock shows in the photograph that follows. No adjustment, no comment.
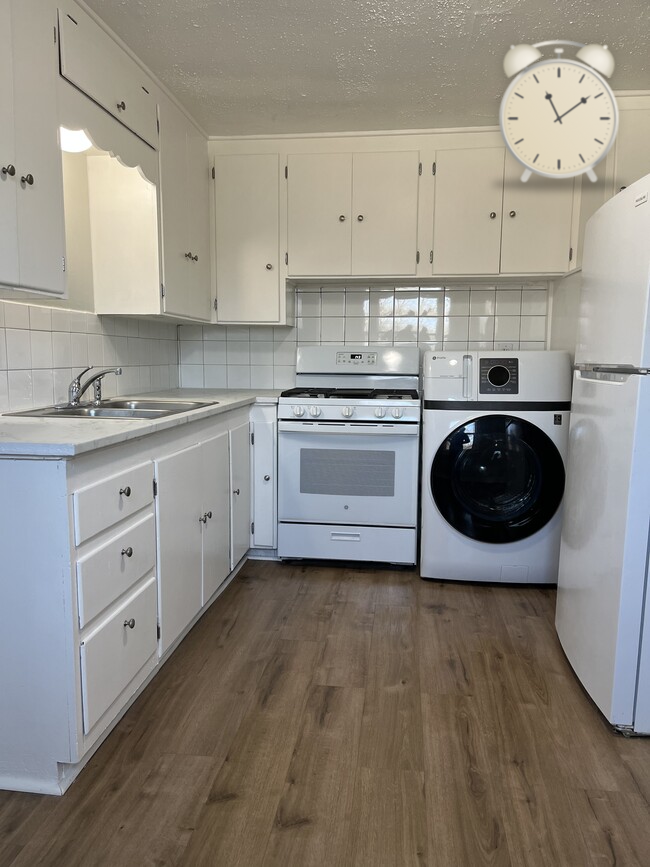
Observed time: 11:09
